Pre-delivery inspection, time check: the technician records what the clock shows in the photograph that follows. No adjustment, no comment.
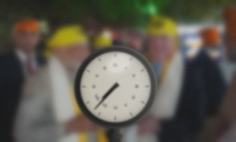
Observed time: 7:37
